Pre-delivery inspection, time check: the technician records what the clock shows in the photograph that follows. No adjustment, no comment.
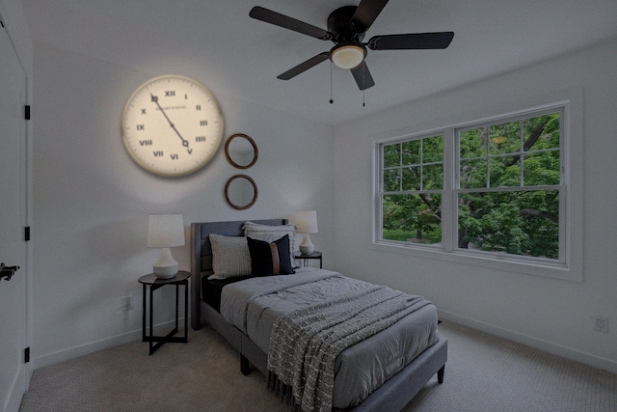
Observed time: 4:55
